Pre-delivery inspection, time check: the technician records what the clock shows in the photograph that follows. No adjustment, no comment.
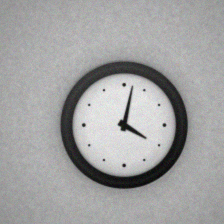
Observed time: 4:02
